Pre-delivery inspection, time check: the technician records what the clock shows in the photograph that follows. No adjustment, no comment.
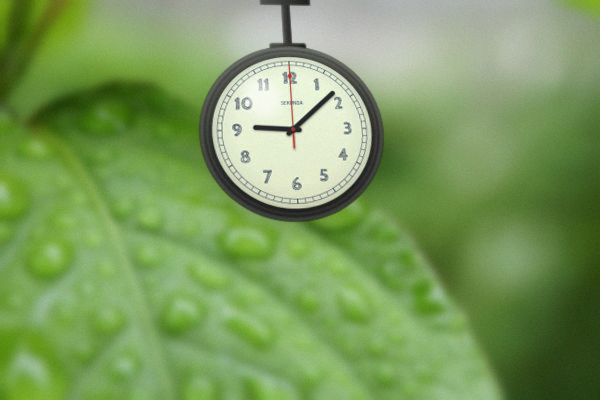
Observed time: 9:08:00
